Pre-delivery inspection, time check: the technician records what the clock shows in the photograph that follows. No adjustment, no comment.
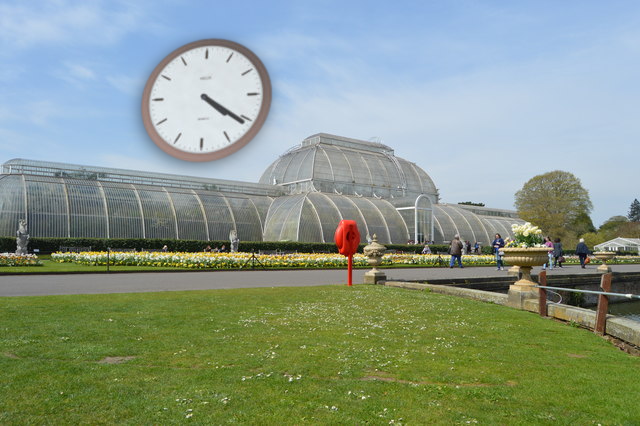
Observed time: 4:21
